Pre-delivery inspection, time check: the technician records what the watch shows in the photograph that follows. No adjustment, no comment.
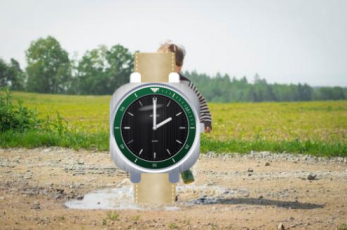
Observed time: 2:00
